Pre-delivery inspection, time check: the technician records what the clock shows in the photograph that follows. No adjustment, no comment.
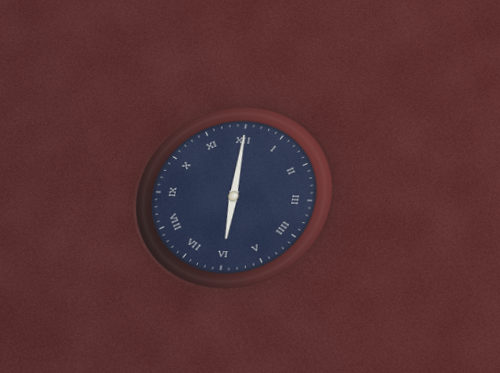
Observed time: 6:00
